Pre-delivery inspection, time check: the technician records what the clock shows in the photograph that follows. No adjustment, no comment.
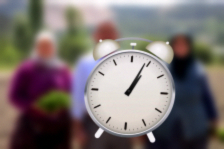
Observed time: 1:04
